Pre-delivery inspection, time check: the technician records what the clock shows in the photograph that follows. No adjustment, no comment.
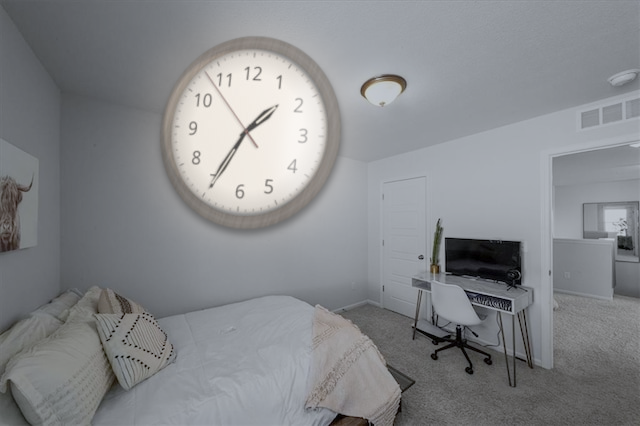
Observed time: 1:34:53
